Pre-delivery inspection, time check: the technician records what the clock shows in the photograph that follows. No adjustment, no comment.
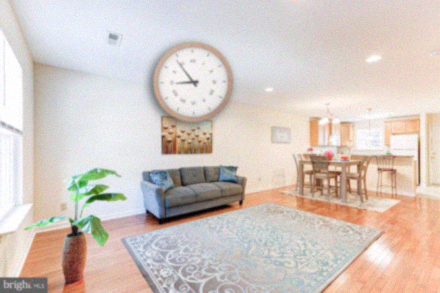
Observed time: 8:54
